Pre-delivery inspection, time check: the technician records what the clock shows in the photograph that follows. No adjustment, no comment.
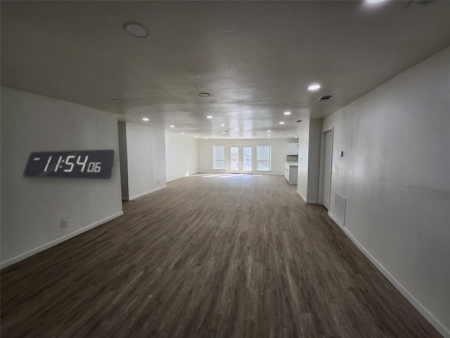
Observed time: 11:54:06
